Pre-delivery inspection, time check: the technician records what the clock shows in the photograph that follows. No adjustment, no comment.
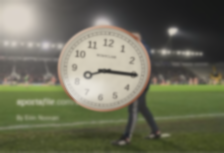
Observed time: 8:15
